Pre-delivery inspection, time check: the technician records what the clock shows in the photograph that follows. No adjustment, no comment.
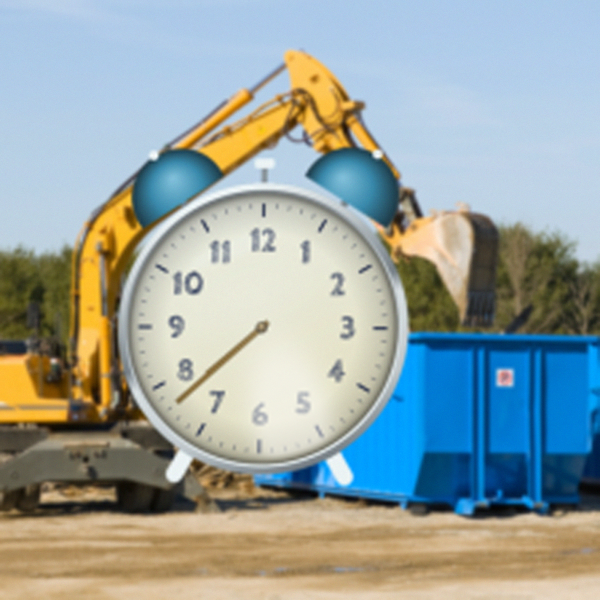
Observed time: 7:38
